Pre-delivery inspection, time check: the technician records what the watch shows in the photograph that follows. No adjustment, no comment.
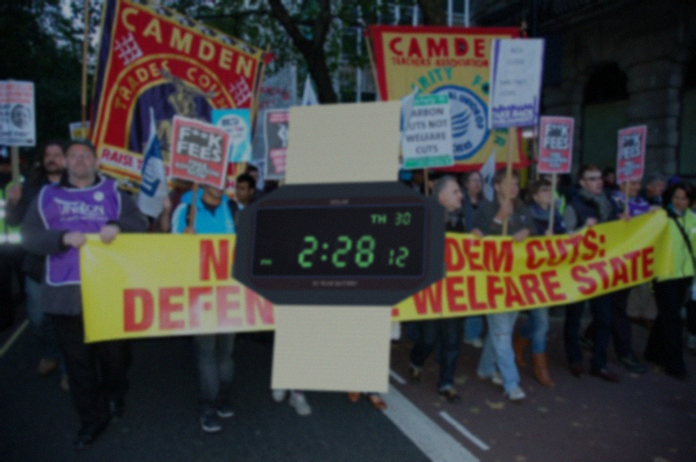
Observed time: 2:28:12
